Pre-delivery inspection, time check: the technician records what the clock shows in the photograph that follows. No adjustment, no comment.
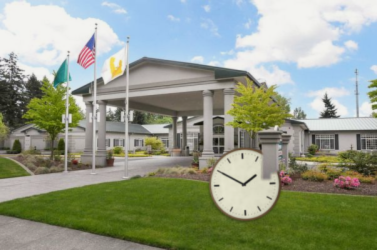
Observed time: 1:50
